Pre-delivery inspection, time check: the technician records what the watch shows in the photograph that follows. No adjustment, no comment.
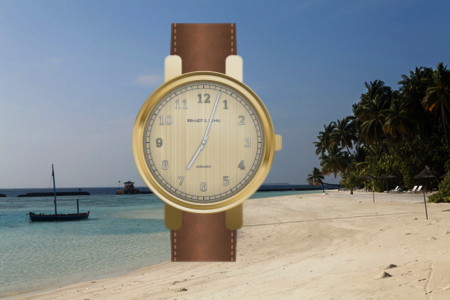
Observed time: 7:03
